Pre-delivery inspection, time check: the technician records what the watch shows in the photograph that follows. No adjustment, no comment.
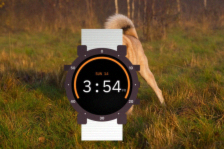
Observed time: 3:54
